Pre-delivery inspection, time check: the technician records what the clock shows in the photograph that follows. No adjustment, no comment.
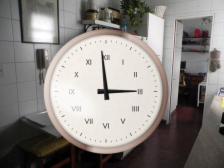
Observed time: 2:59
